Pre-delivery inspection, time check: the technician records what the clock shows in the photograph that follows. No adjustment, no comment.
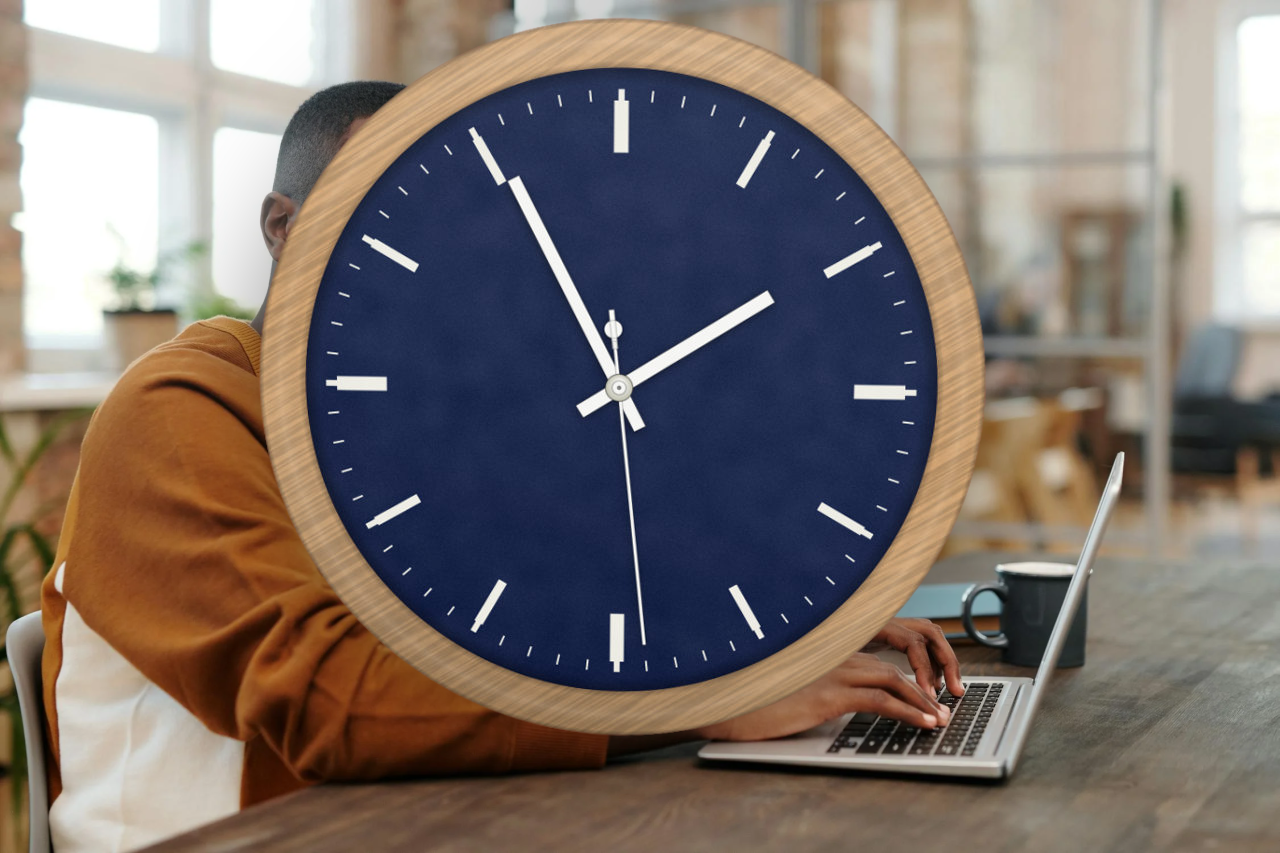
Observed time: 1:55:29
